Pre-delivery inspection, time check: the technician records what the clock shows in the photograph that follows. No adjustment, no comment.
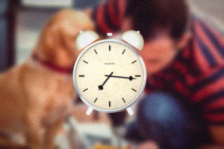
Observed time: 7:16
